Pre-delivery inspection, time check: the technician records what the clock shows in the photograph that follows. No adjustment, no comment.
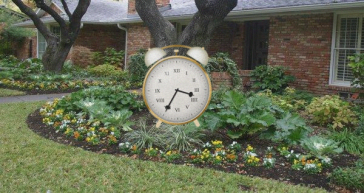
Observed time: 3:35
